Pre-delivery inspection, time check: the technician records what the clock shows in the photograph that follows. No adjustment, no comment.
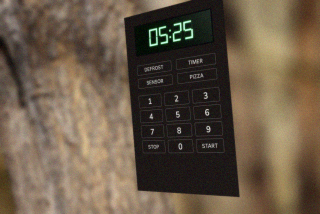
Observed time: 5:25
